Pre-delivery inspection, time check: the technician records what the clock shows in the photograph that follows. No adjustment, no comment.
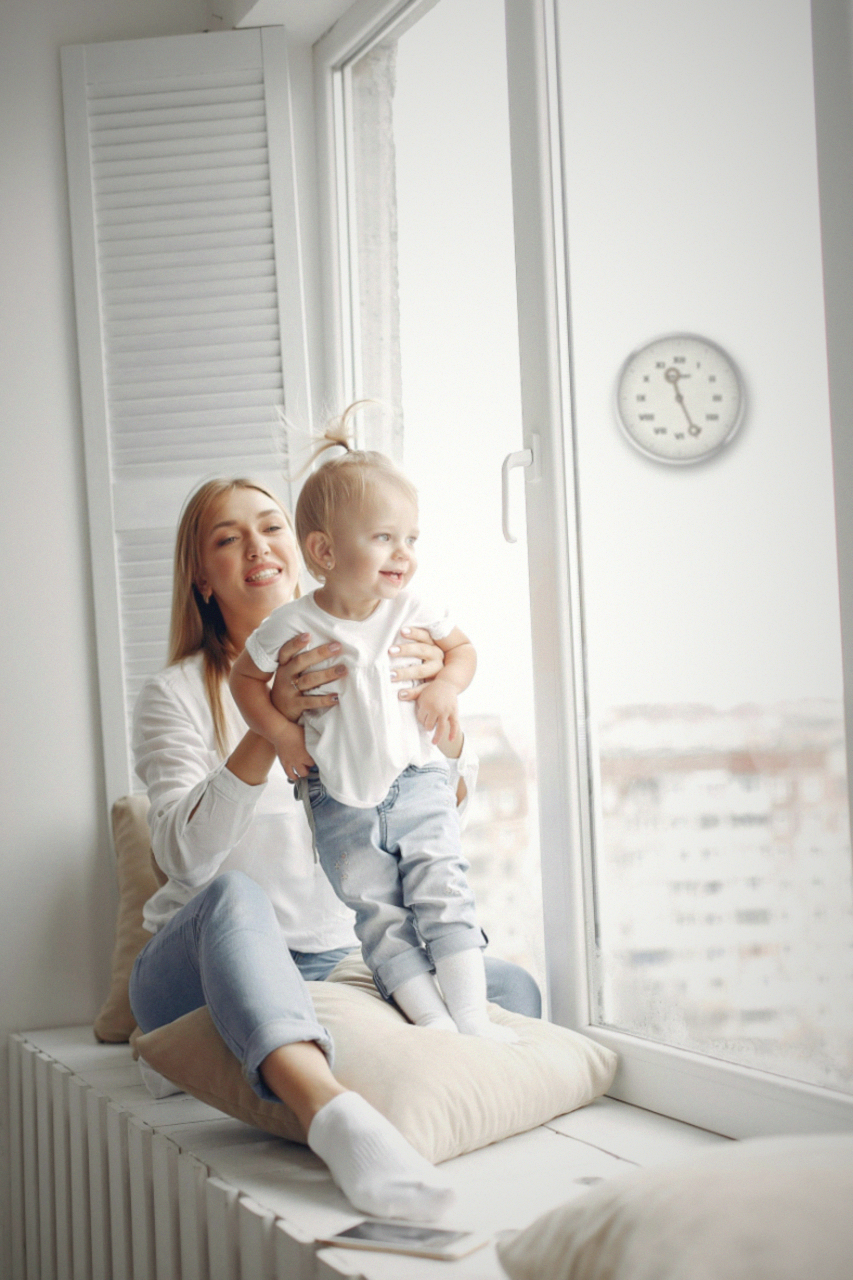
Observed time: 11:26
